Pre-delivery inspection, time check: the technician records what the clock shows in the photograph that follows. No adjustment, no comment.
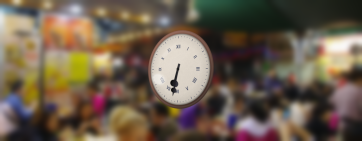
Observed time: 6:32
